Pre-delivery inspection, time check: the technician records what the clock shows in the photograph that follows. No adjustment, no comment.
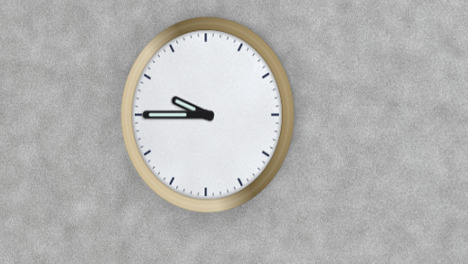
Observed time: 9:45
